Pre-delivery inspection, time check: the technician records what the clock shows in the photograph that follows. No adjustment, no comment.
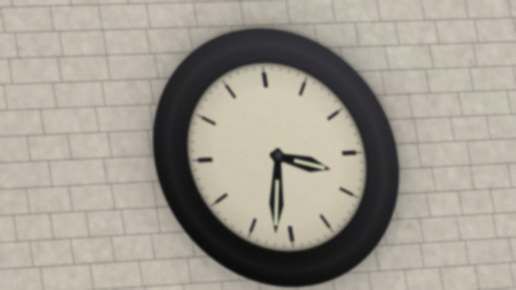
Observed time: 3:32
